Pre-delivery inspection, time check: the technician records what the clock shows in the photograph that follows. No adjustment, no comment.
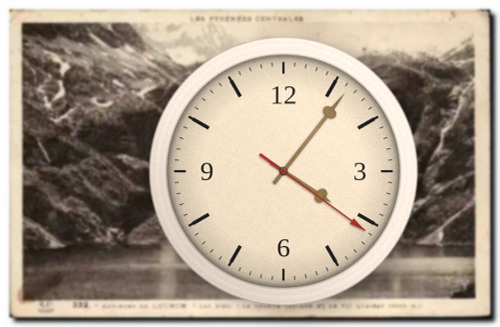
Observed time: 4:06:21
